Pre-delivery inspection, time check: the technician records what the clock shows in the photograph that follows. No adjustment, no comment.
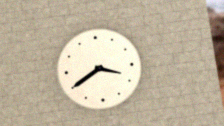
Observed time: 3:40
